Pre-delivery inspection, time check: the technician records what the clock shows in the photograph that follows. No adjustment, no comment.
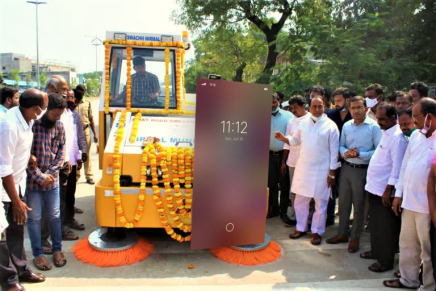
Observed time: 11:12
